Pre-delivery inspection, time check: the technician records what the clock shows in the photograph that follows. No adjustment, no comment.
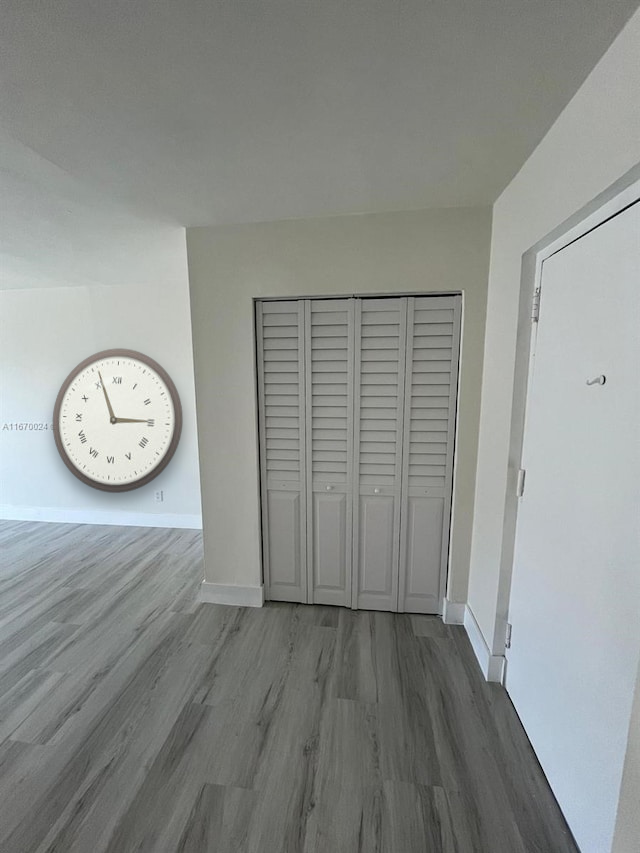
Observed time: 2:56
